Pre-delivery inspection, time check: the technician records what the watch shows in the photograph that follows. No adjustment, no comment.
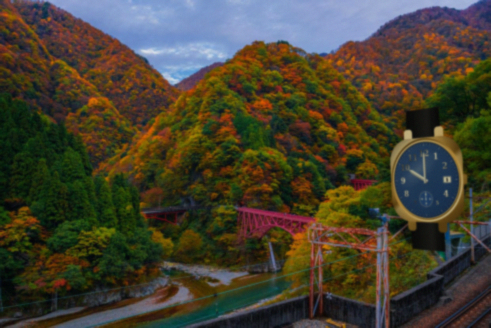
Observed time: 10:00
